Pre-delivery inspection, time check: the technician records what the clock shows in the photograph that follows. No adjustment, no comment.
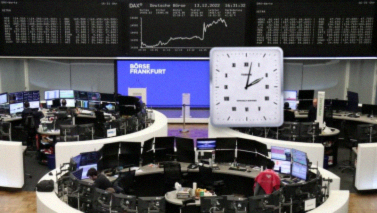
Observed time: 2:02
